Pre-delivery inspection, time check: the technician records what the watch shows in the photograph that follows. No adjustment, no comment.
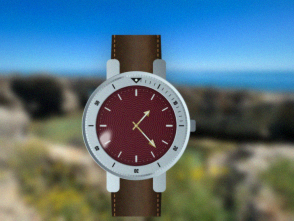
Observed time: 1:23
